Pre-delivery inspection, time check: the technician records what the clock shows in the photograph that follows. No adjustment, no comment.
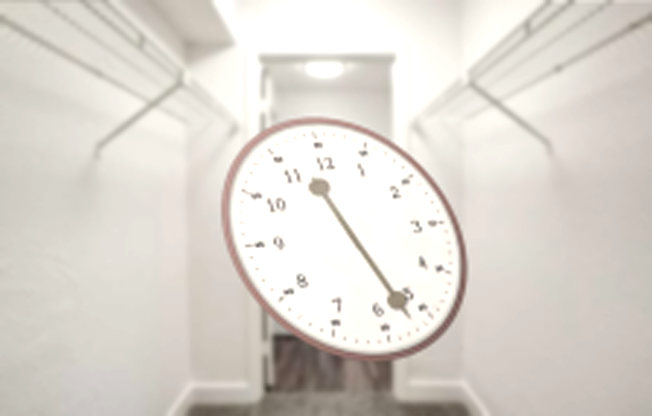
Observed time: 11:27
